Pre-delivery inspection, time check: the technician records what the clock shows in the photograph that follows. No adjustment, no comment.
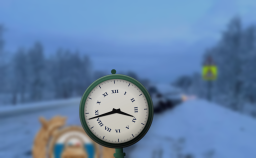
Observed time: 3:43
